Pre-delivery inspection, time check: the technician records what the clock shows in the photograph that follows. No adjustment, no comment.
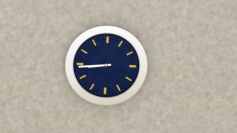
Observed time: 8:44
